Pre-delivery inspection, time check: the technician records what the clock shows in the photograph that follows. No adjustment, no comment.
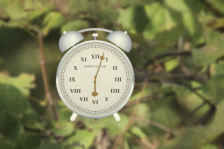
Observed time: 6:03
